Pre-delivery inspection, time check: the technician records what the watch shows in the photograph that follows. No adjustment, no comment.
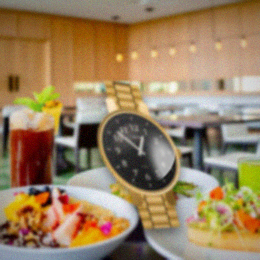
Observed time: 12:52
